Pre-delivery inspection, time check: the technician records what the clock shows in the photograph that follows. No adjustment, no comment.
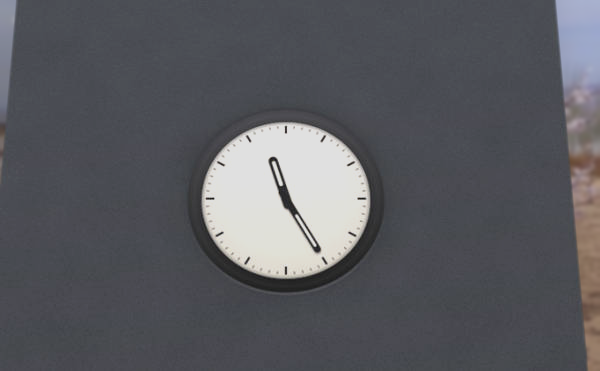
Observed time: 11:25
